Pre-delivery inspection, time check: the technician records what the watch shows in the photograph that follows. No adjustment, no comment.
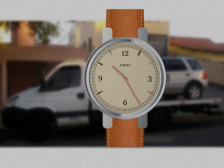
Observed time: 10:25
